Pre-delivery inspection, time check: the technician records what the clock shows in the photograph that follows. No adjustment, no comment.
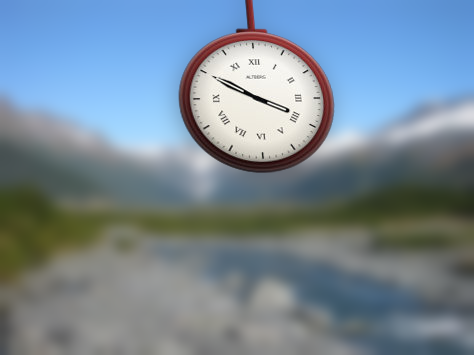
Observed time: 3:50
